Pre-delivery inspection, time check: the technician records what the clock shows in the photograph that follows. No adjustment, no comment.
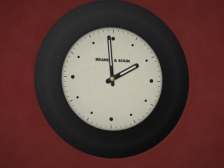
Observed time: 1:59
